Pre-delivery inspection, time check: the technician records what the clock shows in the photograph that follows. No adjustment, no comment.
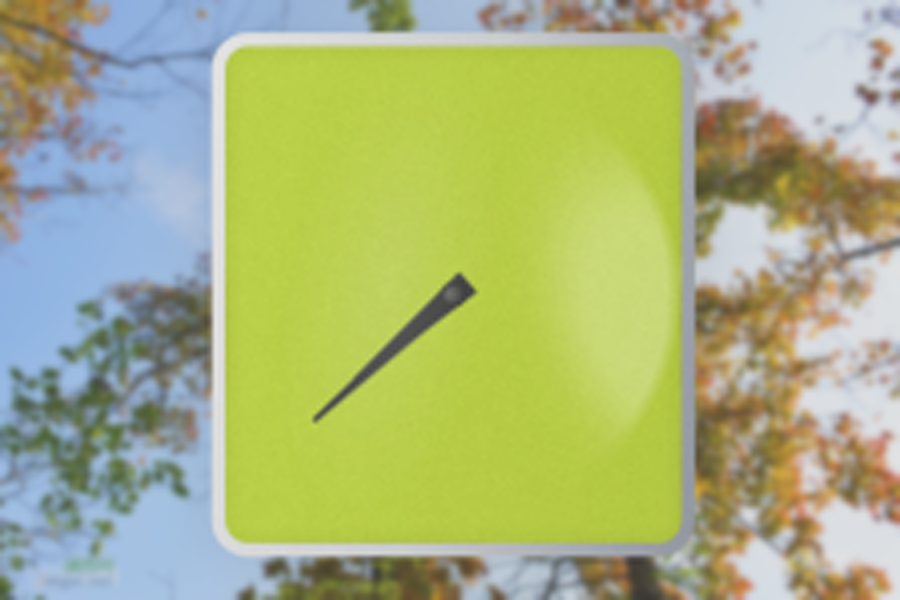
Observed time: 7:38
